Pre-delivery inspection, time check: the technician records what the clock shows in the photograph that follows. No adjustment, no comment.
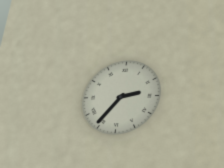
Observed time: 2:36
